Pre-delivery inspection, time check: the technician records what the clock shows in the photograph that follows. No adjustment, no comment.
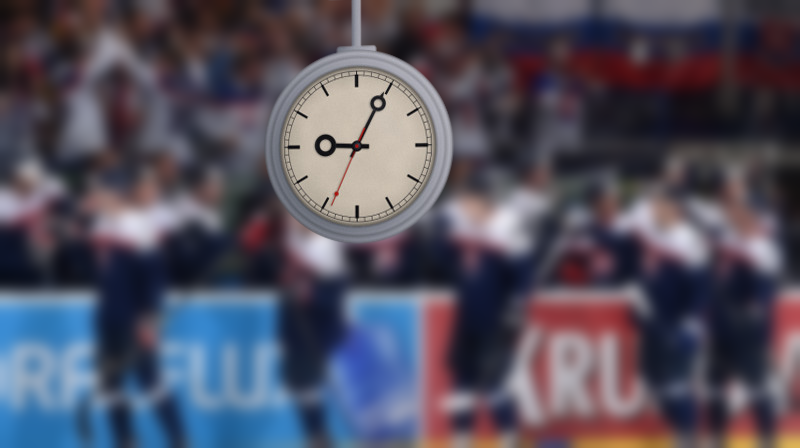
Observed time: 9:04:34
